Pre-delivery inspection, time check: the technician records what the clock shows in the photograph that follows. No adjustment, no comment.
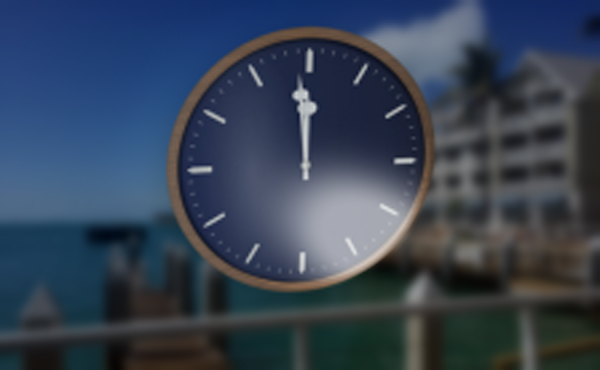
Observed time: 11:59
